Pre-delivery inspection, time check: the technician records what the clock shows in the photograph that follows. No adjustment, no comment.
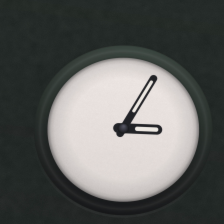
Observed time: 3:05
